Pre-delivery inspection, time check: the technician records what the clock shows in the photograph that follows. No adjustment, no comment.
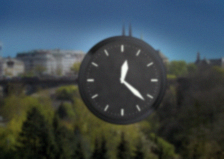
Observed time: 12:22
